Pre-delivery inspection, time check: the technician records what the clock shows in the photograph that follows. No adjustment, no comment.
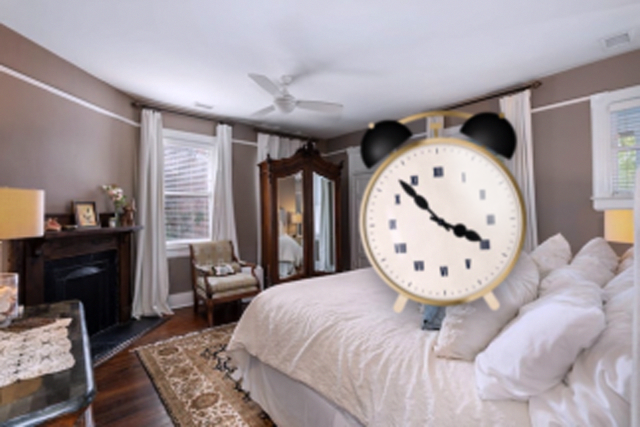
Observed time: 3:53
